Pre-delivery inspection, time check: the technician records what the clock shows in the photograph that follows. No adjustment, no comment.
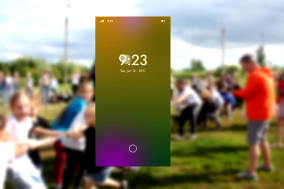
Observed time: 9:23
